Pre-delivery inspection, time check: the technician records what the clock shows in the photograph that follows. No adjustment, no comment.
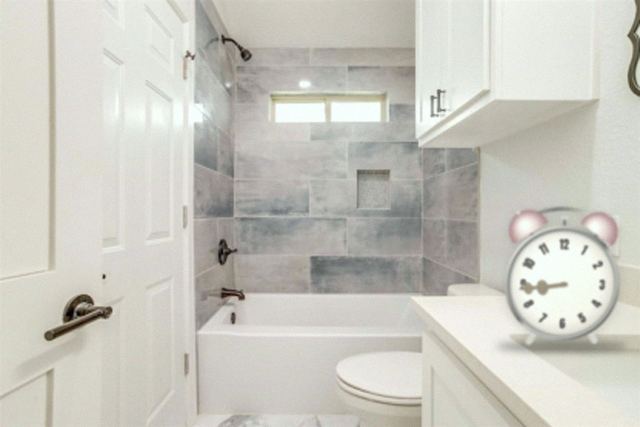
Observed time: 8:44
